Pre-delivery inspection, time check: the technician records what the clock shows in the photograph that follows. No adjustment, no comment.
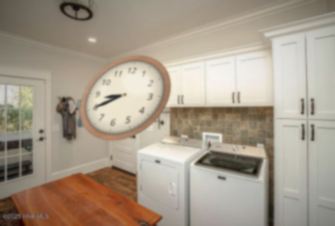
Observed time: 8:40
